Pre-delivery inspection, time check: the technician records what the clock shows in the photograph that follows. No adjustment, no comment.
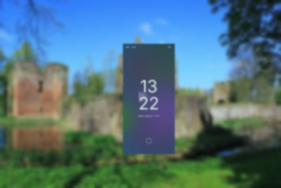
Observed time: 13:22
